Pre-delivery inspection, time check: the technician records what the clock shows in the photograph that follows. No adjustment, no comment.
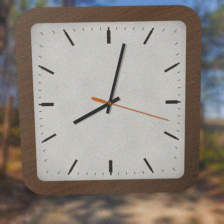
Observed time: 8:02:18
